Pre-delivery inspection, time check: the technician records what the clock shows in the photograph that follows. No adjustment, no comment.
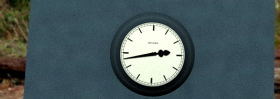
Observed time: 2:43
